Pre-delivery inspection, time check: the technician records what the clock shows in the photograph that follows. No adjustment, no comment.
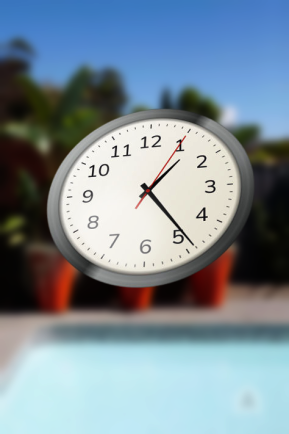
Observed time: 1:24:05
